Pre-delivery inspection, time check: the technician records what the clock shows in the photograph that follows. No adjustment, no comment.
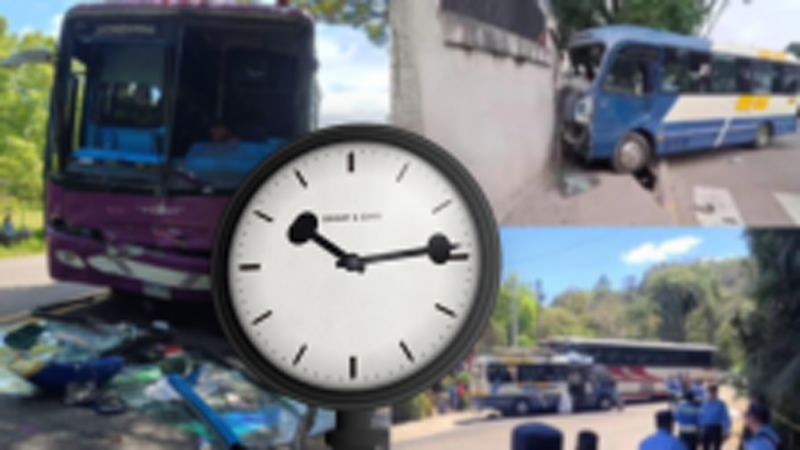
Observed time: 10:14
